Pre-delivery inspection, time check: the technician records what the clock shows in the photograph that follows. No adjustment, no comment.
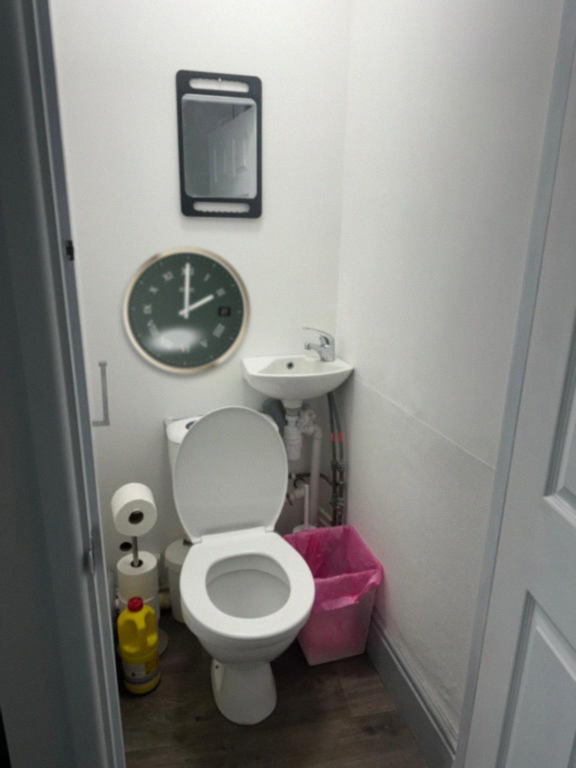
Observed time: 2:00
